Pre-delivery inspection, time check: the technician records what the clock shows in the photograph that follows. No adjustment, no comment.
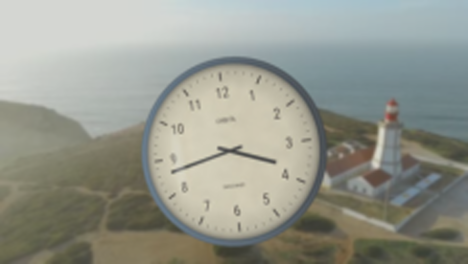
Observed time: 3:43
